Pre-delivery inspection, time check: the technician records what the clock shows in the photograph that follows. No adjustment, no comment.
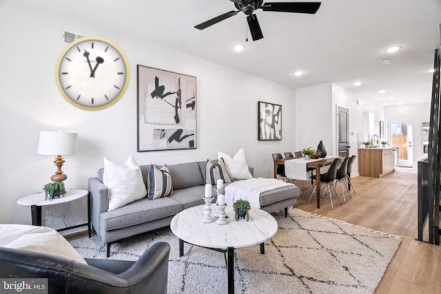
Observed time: 12:57
